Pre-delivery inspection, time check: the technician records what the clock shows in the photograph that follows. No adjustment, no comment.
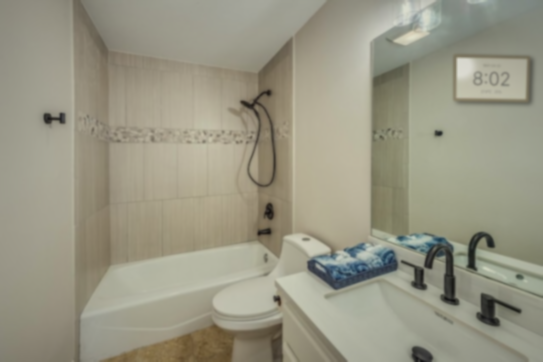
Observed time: 8:02
